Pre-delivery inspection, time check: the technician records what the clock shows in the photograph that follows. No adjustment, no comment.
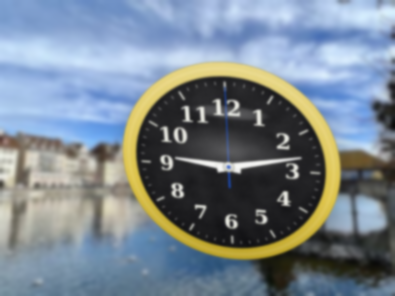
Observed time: 9:13:00
